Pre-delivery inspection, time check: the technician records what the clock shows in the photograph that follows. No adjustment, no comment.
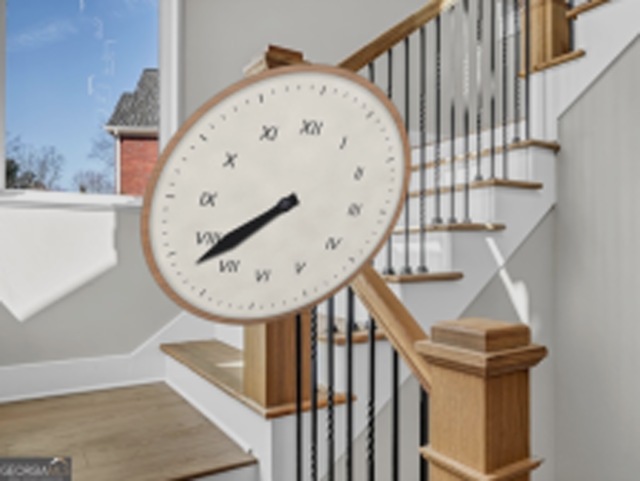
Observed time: 7:38
